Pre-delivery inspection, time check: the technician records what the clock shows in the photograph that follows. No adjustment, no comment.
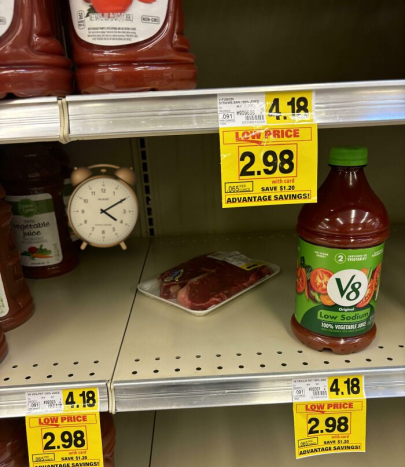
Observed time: 4:10
